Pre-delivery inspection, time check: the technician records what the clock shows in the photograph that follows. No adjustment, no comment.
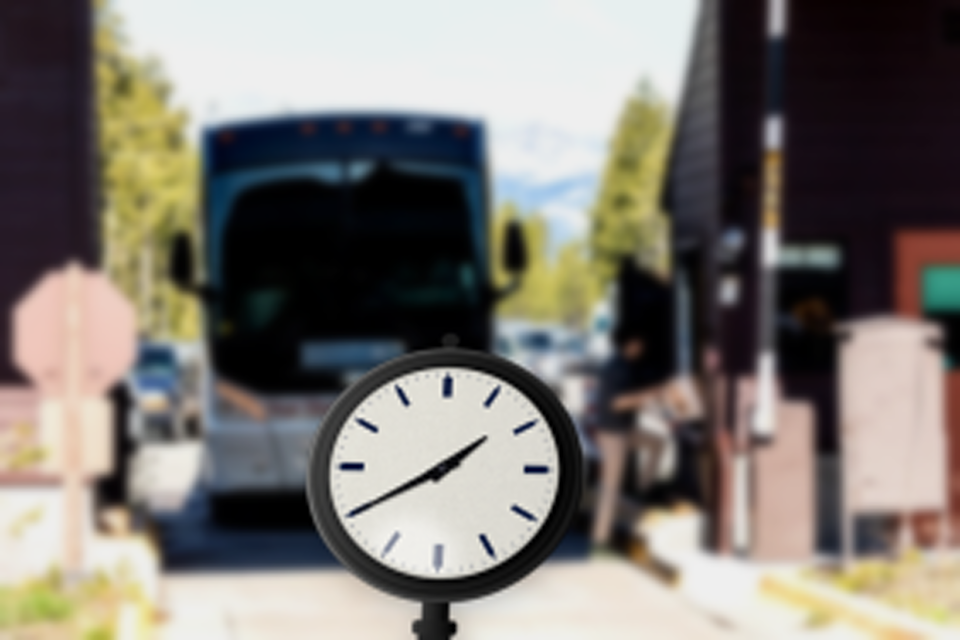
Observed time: 1:40
